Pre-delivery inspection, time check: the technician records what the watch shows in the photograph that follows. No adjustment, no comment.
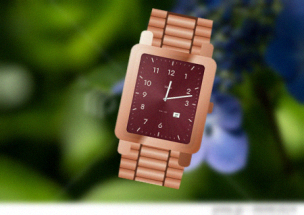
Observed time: 12:12
